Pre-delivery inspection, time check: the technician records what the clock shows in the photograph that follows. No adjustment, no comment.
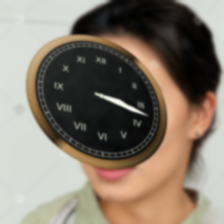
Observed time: 3:17
